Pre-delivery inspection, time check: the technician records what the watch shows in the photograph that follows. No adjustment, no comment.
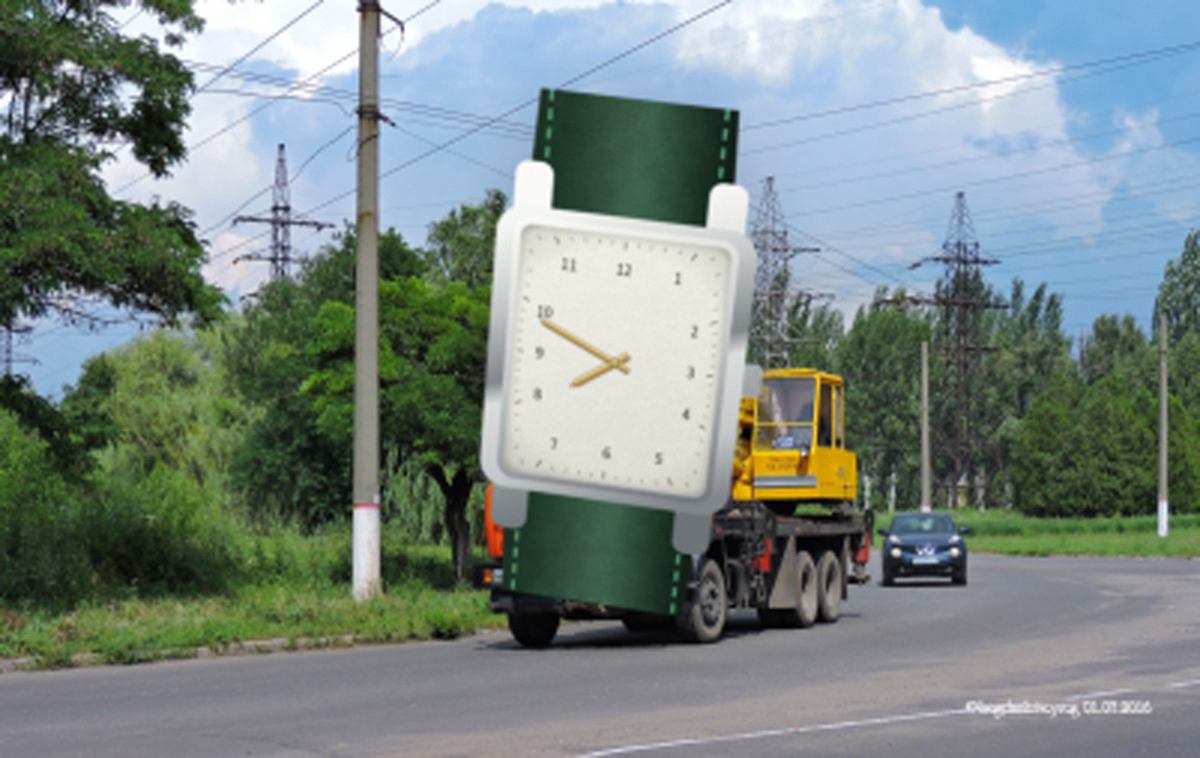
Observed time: 7:49
